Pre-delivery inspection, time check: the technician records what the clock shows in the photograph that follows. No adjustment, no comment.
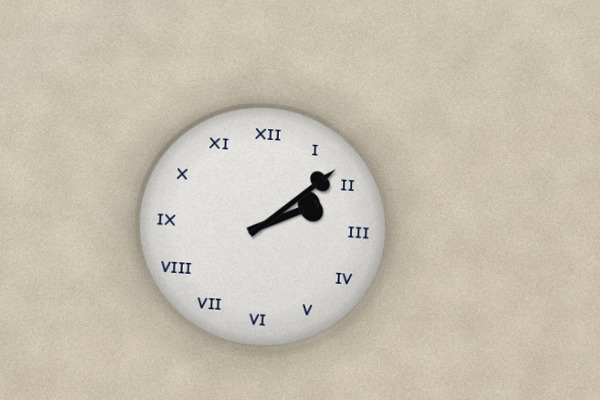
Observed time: 2:08
